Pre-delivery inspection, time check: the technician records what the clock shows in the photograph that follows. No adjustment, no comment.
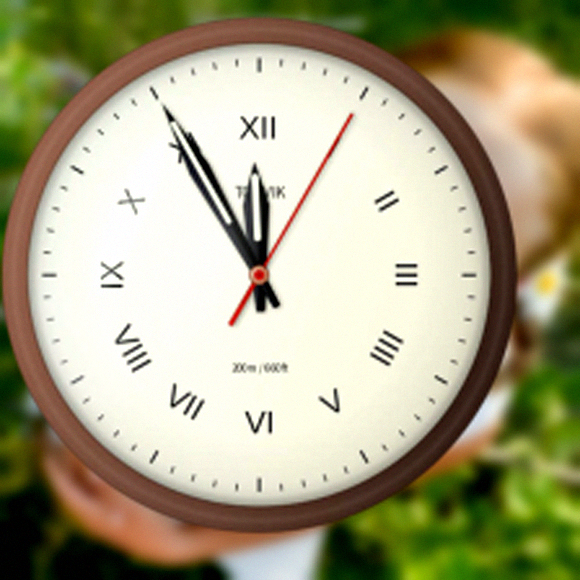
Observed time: 11:55:05
